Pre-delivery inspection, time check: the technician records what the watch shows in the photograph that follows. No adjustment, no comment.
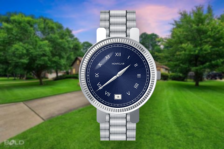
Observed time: 1:39
